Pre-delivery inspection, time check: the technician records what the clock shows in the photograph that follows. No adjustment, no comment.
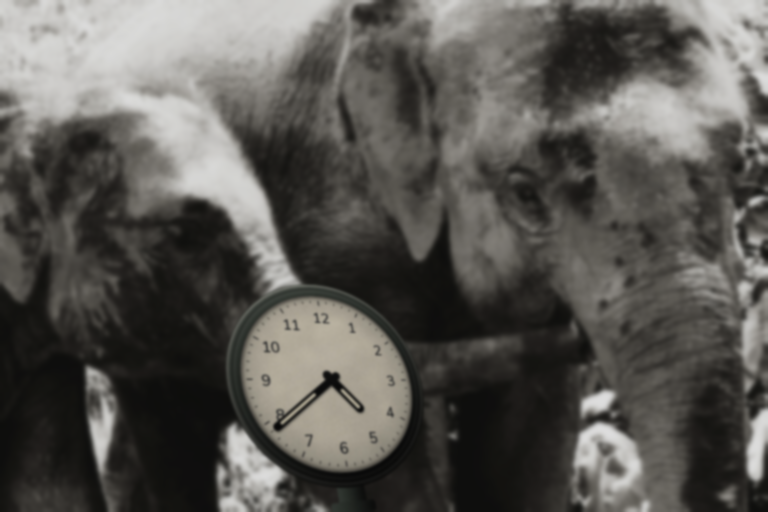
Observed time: 4:39
